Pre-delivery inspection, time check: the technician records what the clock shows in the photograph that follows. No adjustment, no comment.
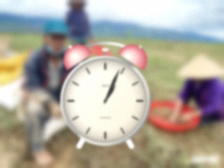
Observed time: 1:04
